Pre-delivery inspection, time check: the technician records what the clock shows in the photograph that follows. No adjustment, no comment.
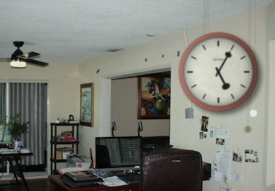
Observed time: 5:05
